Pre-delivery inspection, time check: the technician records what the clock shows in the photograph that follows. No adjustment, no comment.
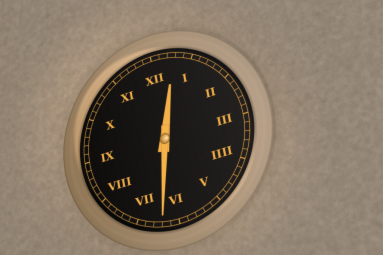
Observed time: 12:32
